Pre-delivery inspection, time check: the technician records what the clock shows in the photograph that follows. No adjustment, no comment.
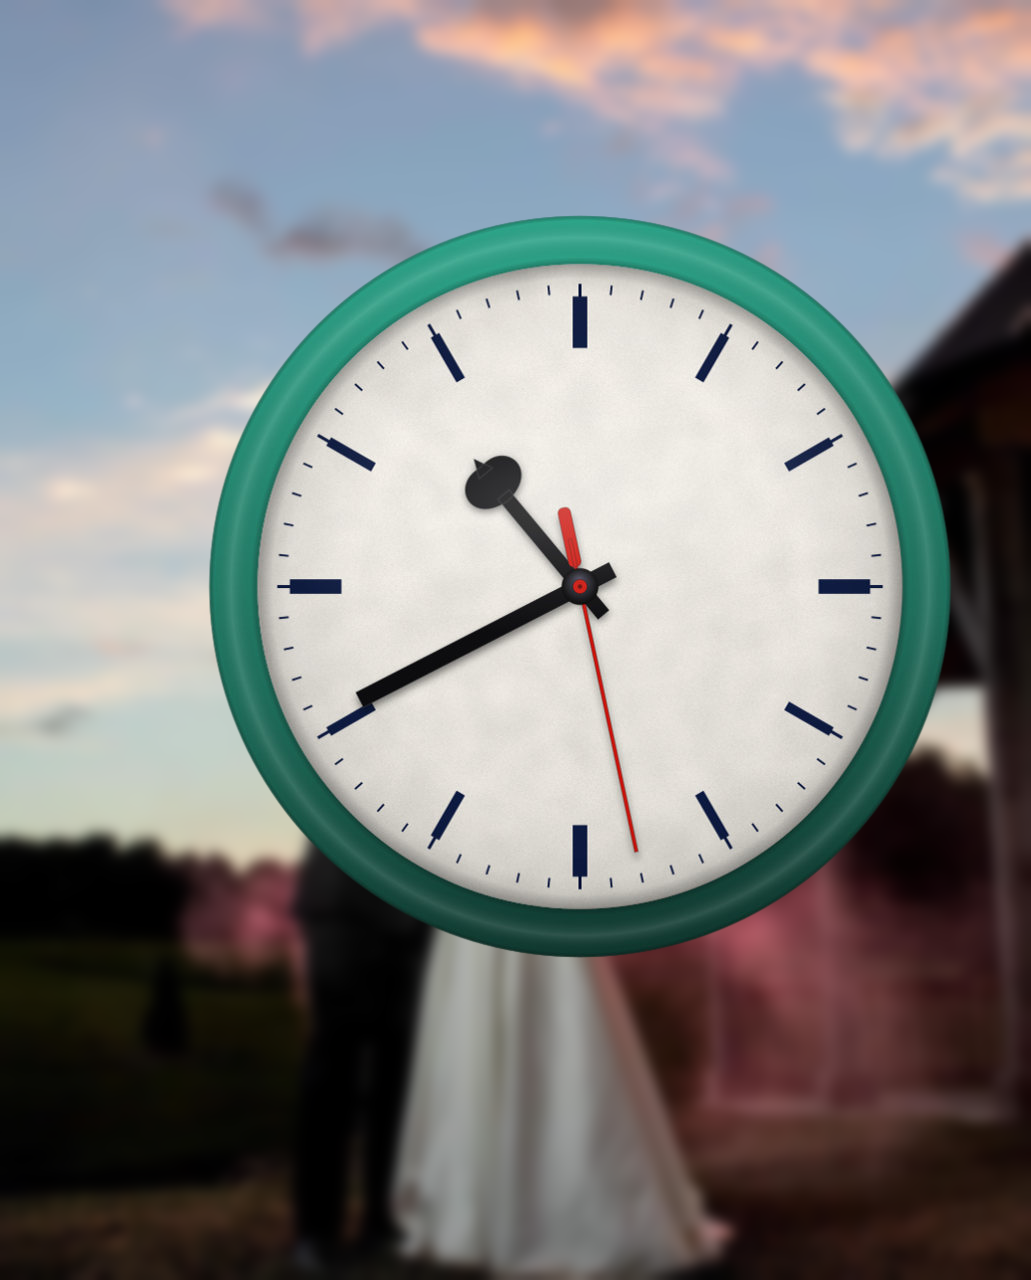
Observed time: 10:40:28
